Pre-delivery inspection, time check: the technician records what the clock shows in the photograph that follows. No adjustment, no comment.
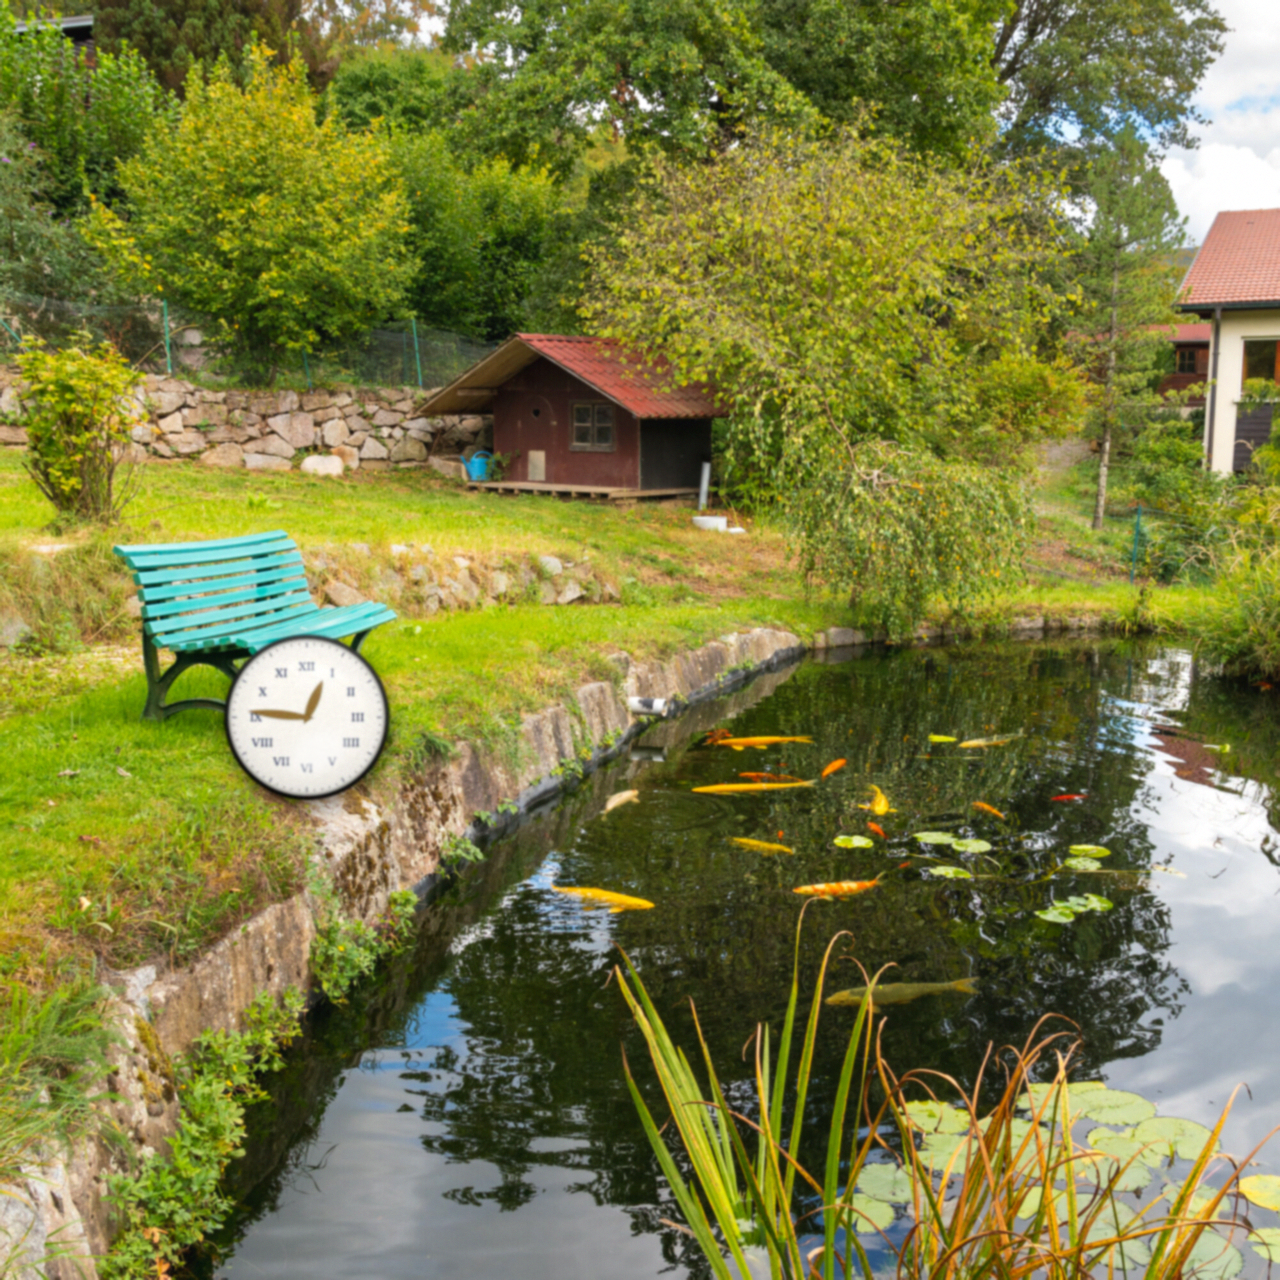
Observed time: 12:46
